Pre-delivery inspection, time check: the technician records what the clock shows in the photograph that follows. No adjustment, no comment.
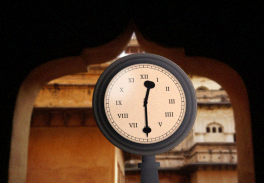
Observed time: 12:30
